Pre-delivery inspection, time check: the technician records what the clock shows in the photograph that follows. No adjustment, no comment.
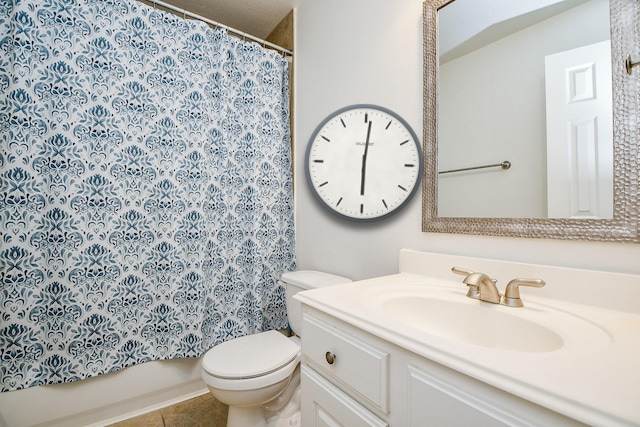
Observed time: 6:01
